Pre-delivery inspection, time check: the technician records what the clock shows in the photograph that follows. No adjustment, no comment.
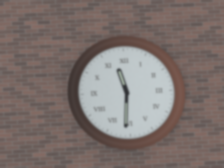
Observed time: 11:31
